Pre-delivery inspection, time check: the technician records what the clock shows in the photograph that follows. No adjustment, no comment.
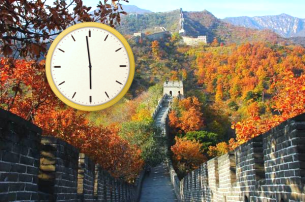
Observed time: 5:59
